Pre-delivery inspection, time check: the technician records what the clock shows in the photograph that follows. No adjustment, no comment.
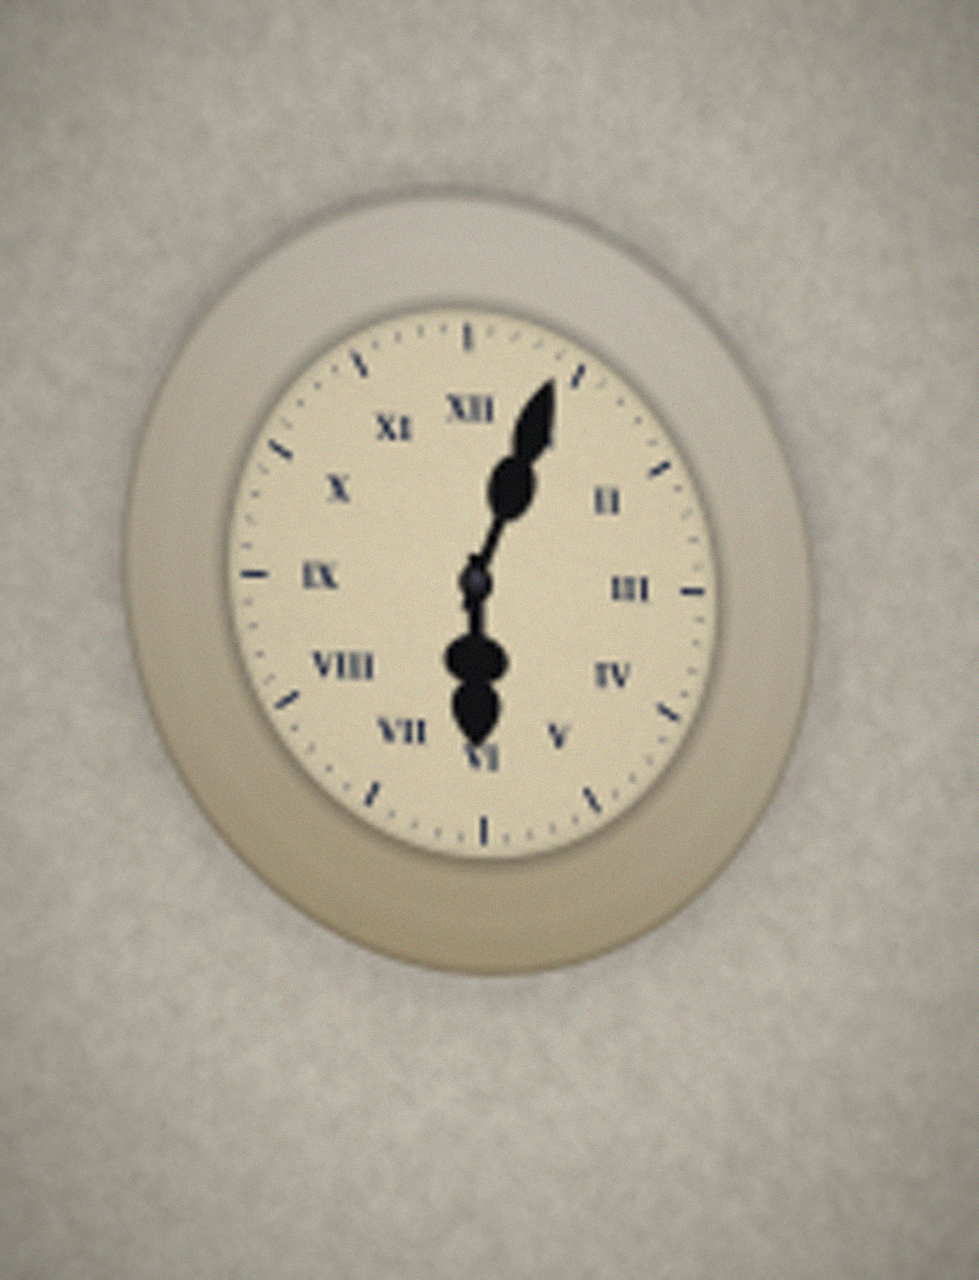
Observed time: 6:04
